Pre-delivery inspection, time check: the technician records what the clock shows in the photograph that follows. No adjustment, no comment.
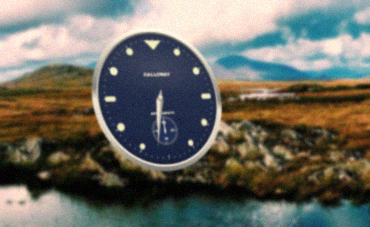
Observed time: 6:32
